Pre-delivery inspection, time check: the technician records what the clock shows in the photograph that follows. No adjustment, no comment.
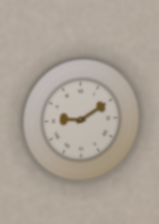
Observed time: 9:10
